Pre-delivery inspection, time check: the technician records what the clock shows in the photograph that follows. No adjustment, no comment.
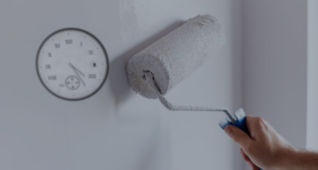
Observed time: 4:25
